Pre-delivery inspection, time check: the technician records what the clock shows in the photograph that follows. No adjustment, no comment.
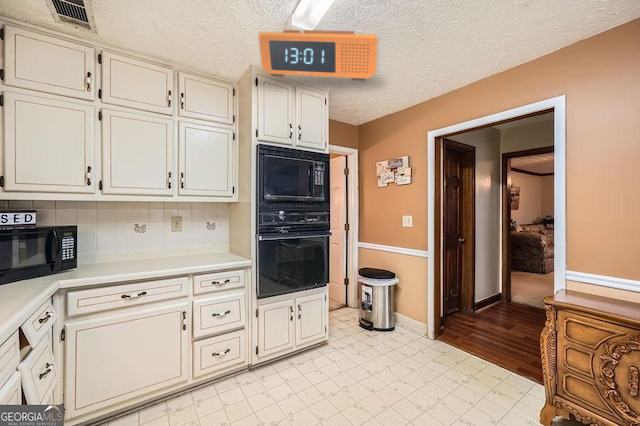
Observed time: 13:01
